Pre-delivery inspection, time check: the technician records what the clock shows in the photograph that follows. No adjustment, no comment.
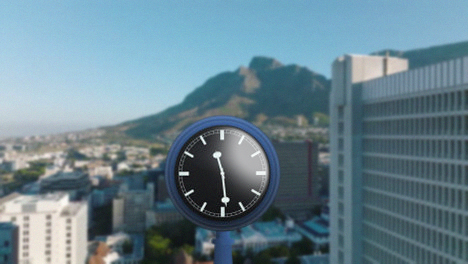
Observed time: 11:29
